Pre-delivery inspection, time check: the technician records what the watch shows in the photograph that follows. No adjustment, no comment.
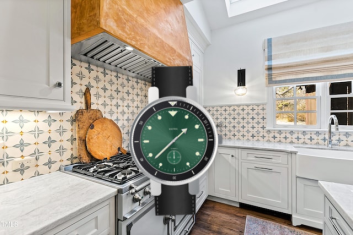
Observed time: 1:38
